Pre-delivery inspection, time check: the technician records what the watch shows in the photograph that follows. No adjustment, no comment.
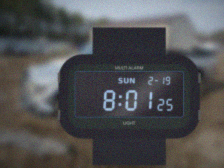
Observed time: 8:01:25
